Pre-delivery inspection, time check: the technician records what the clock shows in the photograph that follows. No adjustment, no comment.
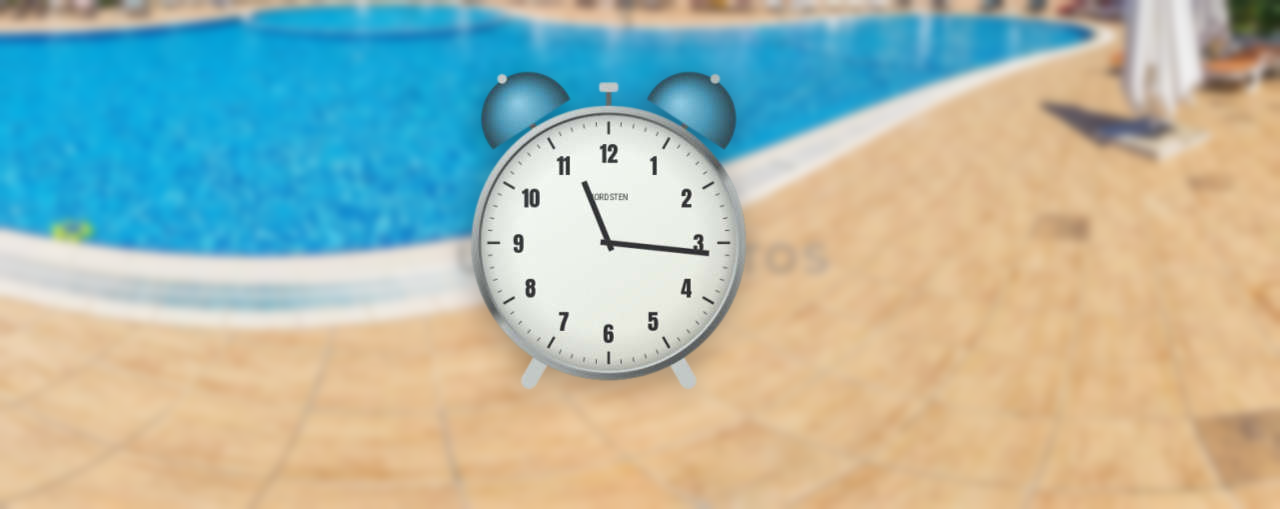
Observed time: 11:16
